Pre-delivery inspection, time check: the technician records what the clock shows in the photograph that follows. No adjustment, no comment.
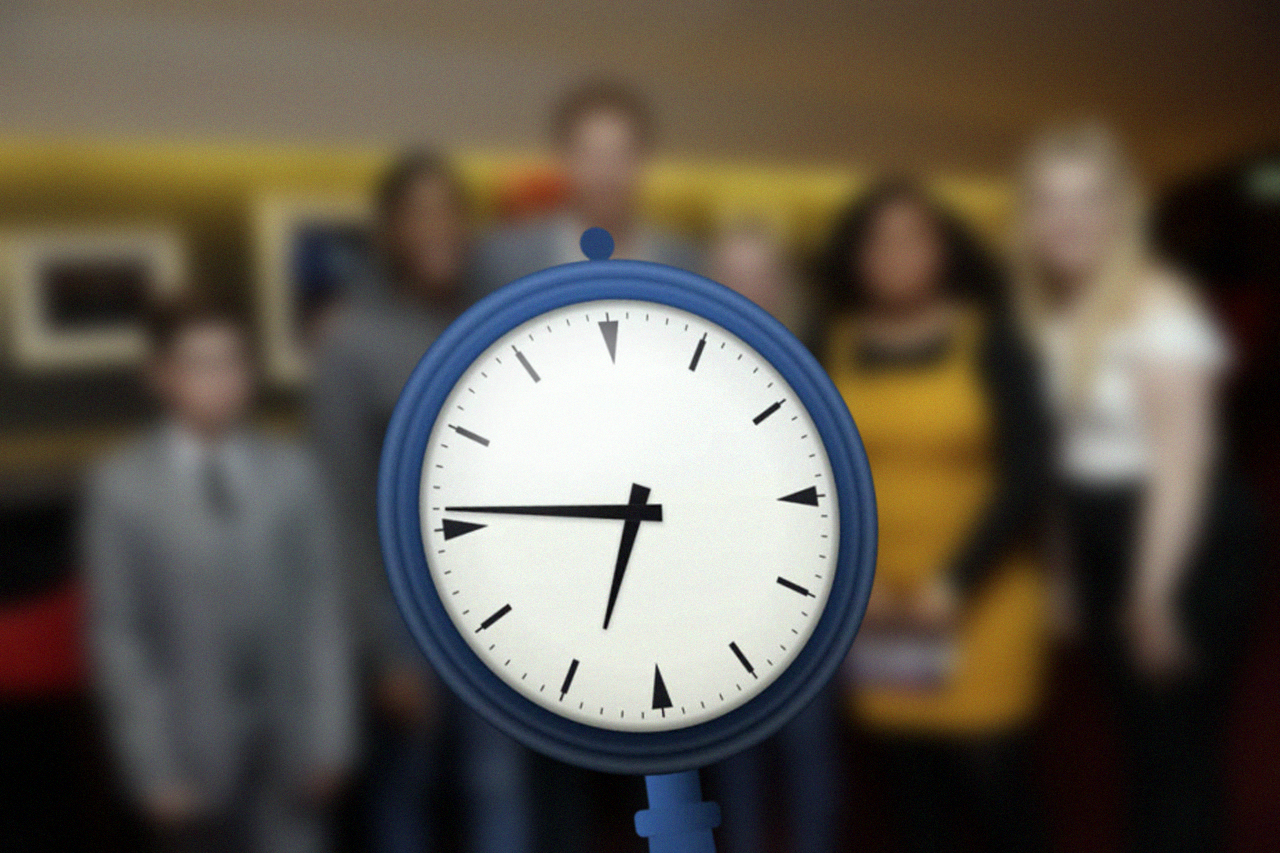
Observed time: 6:46
